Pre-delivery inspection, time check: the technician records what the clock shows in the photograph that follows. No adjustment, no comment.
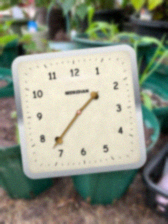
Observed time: 1:37
